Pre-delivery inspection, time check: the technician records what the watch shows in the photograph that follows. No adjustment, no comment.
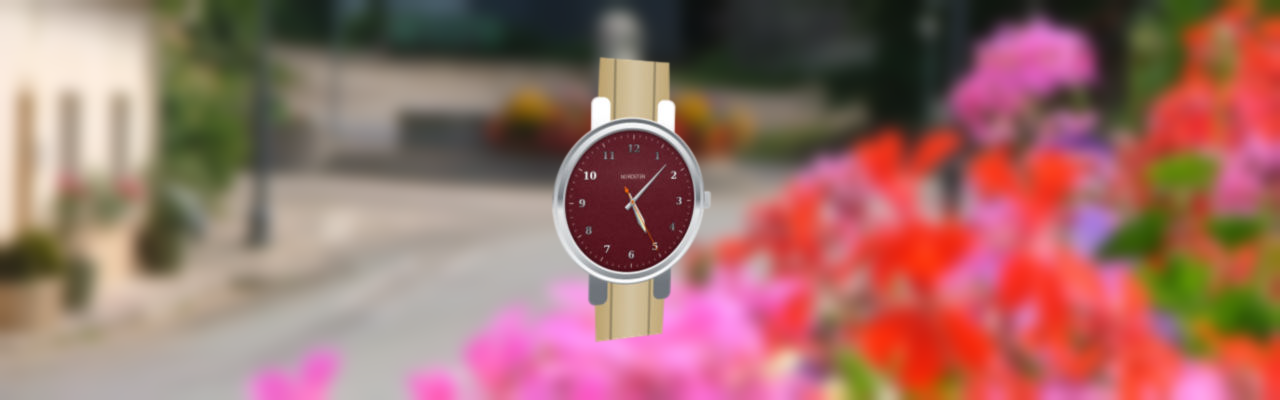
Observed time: 5:07:25
